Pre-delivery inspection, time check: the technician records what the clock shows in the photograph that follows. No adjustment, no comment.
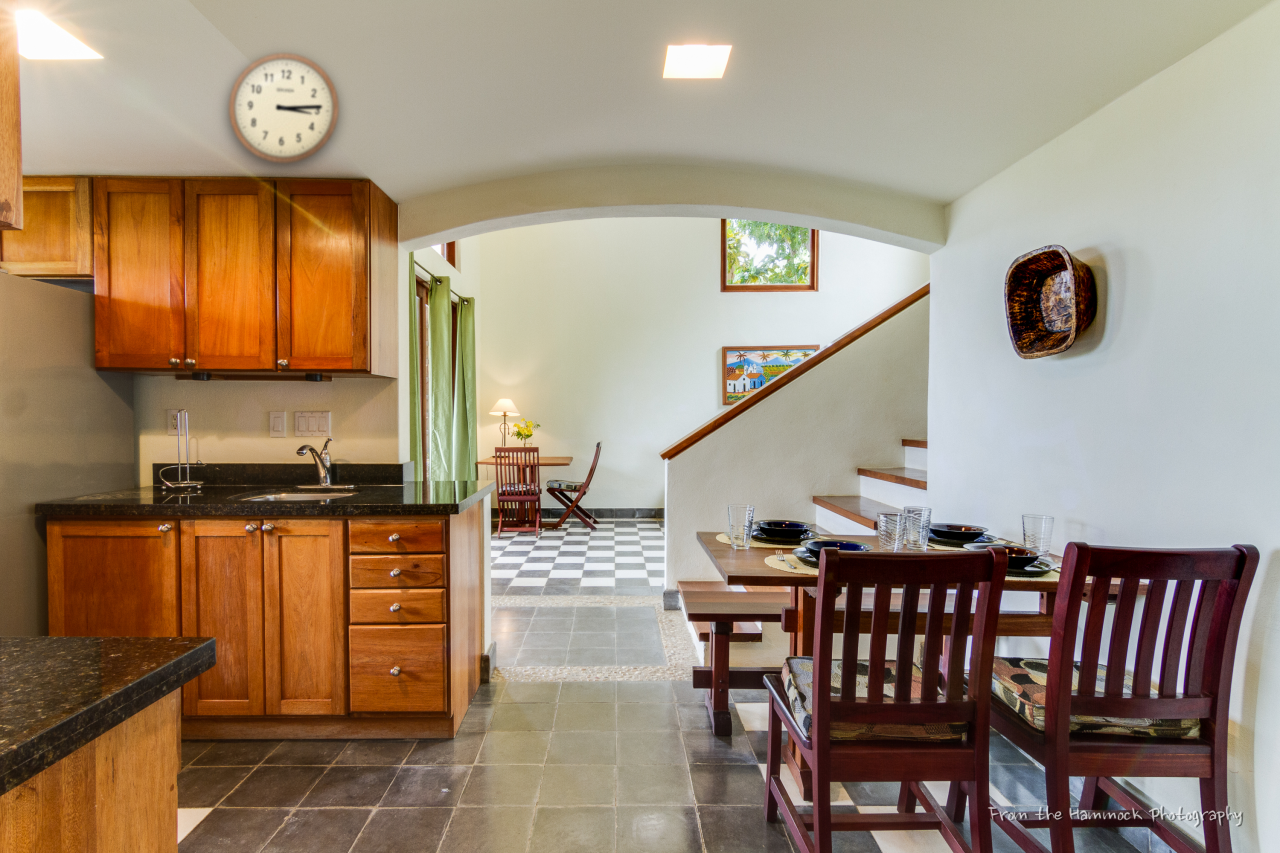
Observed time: 3:14
